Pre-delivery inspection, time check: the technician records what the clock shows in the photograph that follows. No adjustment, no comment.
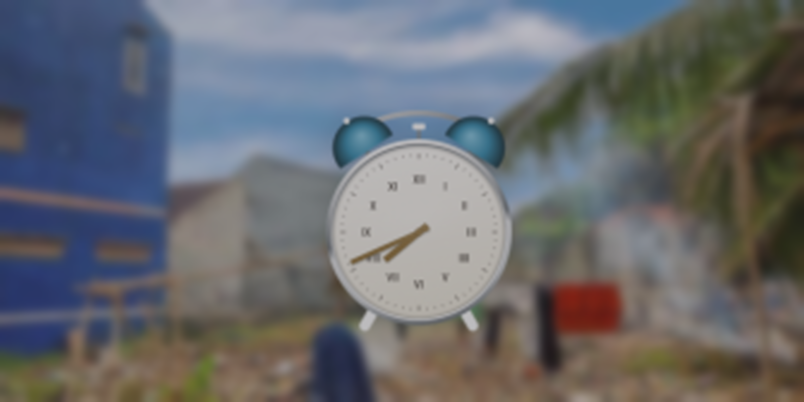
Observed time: 7:41
